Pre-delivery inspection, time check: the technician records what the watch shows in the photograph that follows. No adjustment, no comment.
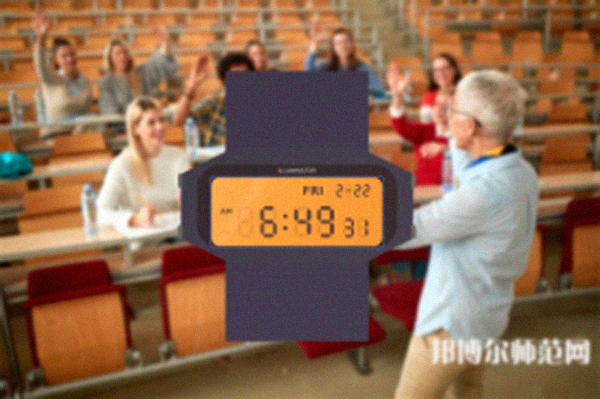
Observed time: 6:49:31
